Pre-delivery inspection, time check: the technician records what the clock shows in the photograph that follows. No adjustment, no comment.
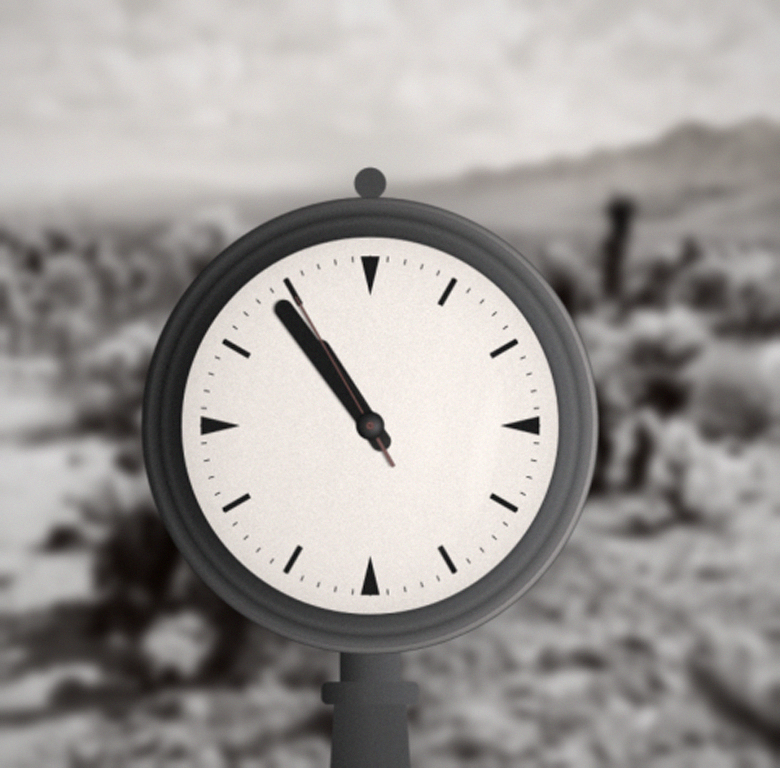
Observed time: 10:53:55
